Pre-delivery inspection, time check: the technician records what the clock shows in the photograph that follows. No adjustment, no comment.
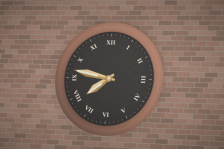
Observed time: 7:47
